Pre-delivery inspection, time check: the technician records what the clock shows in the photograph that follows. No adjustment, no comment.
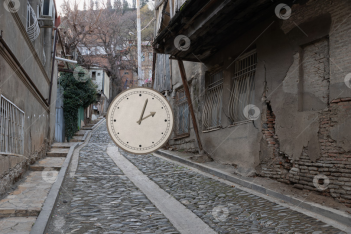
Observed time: 2:03
